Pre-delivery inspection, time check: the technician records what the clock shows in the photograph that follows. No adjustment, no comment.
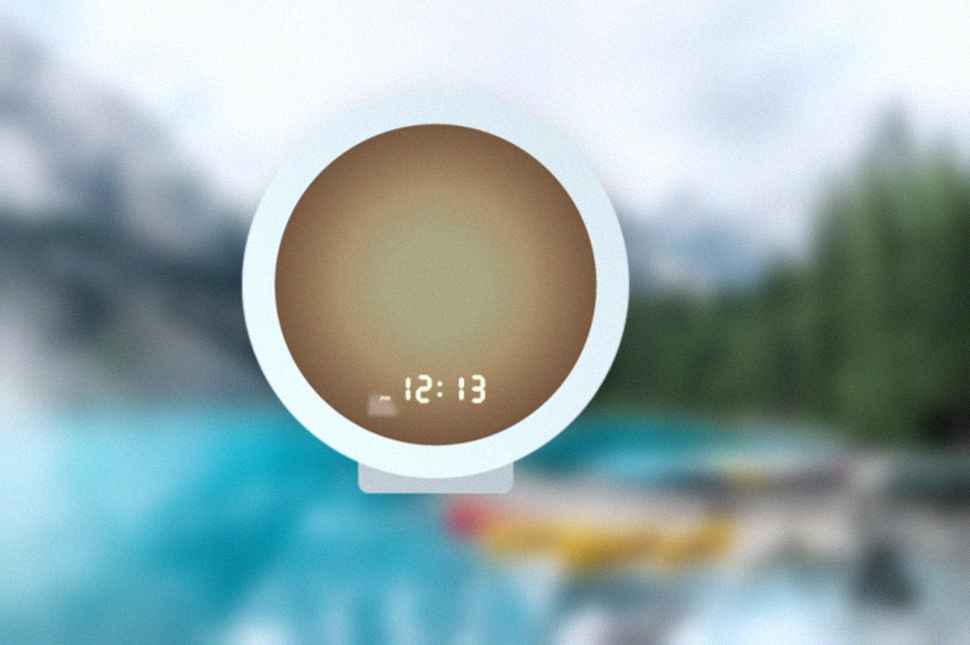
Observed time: 12:13
